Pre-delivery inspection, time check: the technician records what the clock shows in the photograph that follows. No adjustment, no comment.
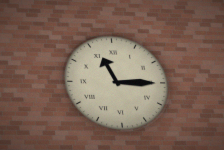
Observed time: 11:15
